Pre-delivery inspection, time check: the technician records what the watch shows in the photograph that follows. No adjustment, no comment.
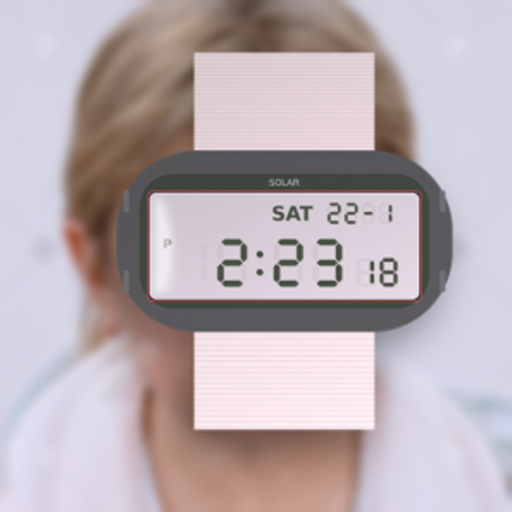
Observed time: 2:23:18
